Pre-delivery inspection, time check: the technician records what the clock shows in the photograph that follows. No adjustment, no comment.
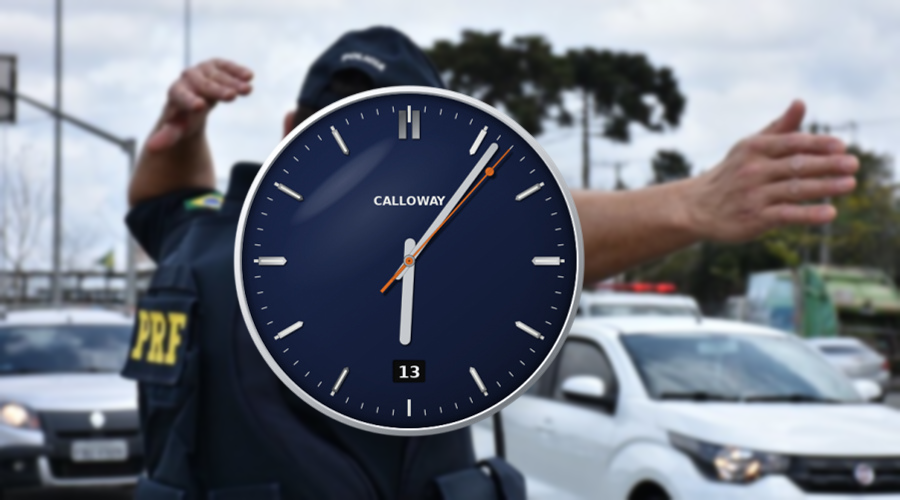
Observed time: 6:06:07
